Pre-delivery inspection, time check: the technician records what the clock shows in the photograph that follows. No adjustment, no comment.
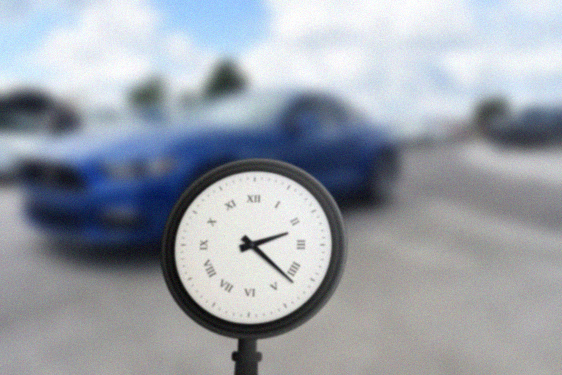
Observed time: 2:22
